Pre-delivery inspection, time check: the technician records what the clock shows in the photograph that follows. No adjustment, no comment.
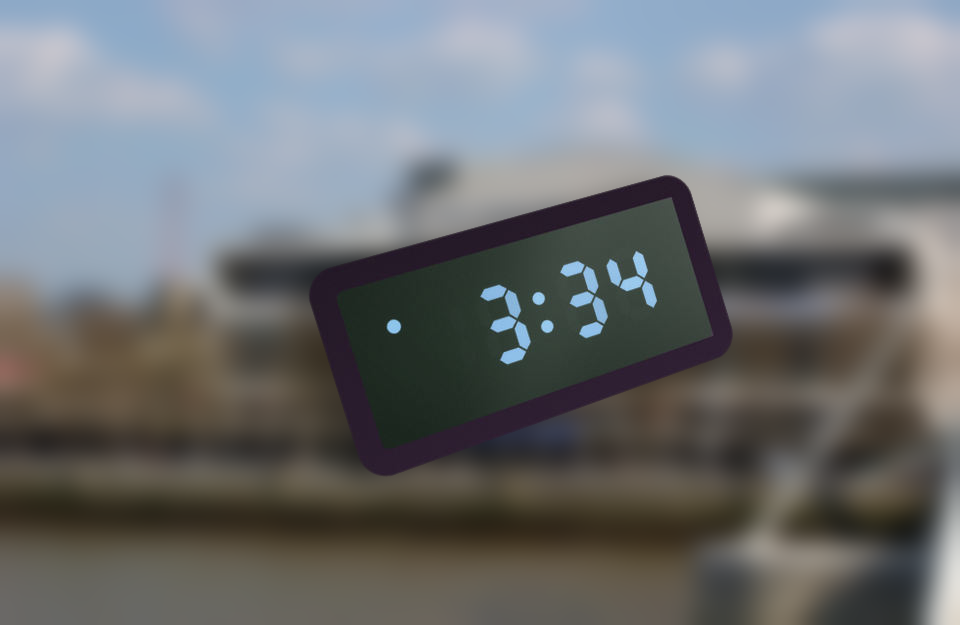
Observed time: 3:34
